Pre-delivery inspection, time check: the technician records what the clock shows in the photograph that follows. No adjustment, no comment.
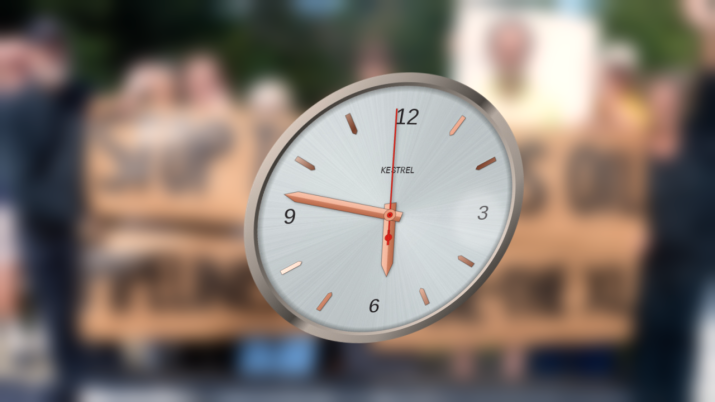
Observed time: 5:46:59
